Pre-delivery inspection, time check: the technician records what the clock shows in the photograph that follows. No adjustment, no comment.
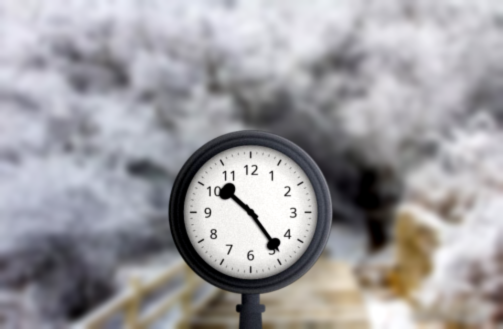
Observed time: 10:24
